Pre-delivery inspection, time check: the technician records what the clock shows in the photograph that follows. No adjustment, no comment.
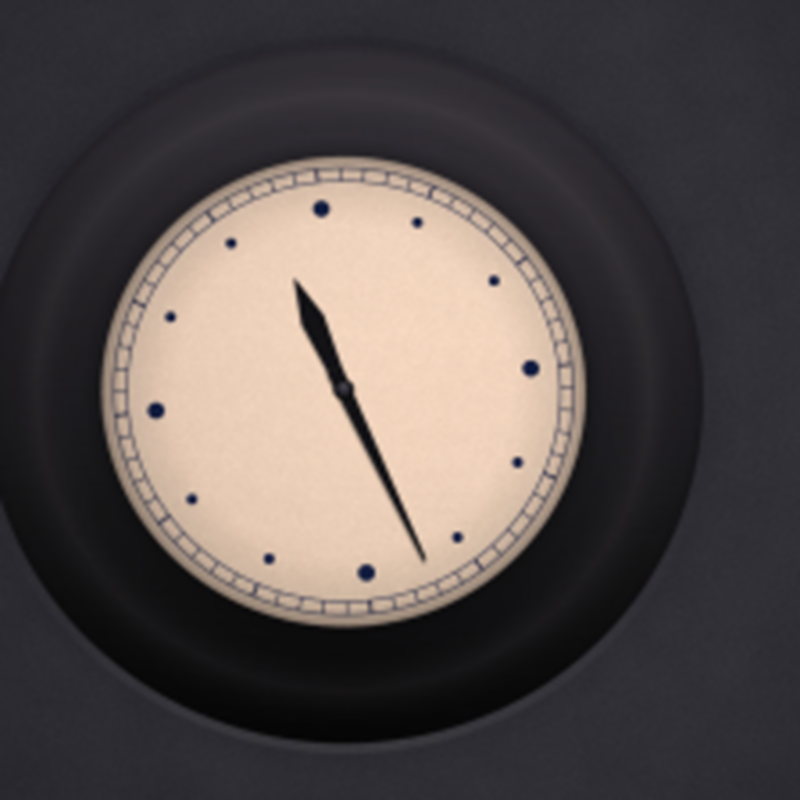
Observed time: 11:27
